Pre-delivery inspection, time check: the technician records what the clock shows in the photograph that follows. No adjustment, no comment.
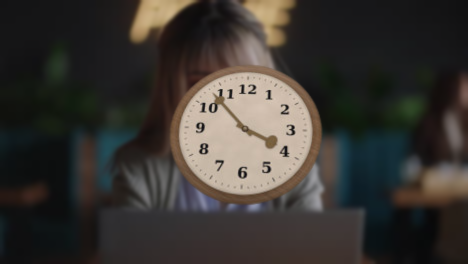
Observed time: 3:53
